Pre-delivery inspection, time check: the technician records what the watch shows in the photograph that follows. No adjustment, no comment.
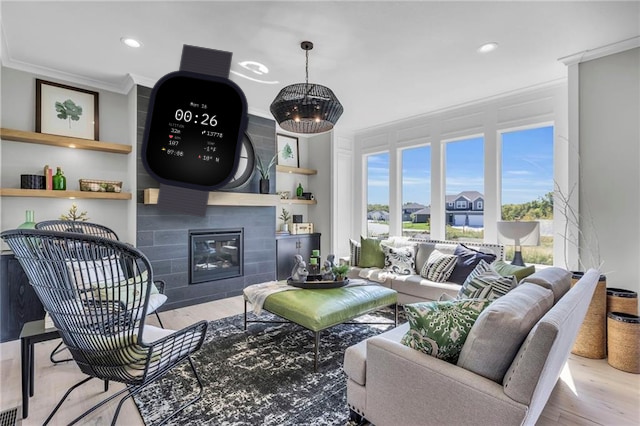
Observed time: 0:26
